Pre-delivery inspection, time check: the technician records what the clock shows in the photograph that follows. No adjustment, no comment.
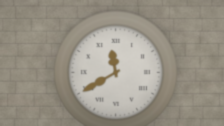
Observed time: 11:40
